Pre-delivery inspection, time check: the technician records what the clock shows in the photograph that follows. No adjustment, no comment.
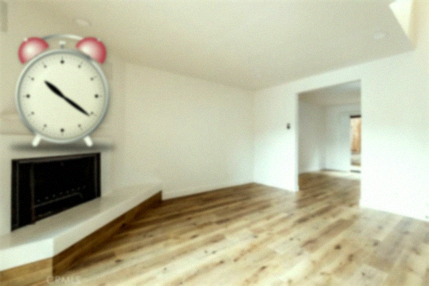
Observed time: 10:21
